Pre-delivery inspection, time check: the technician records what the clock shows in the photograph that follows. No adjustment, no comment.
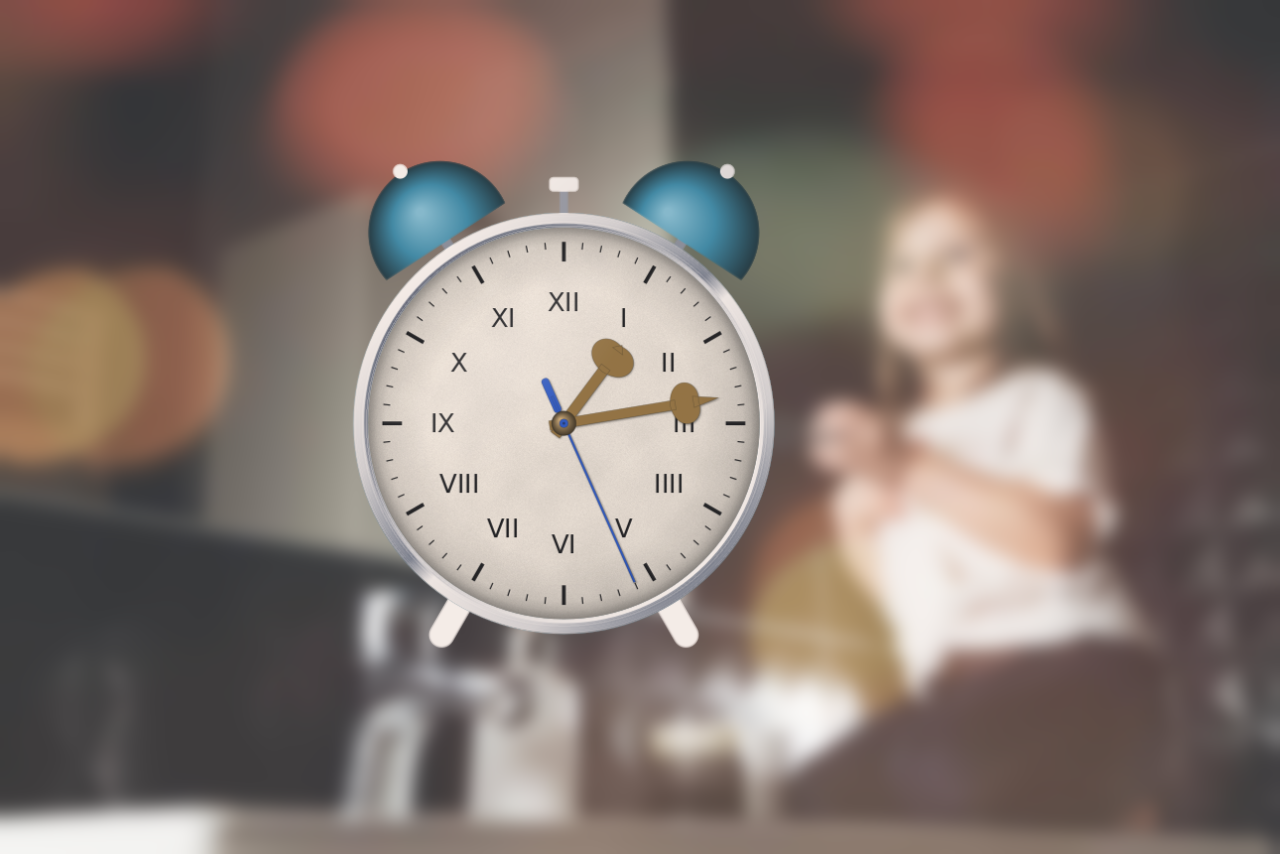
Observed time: 1:13:26
